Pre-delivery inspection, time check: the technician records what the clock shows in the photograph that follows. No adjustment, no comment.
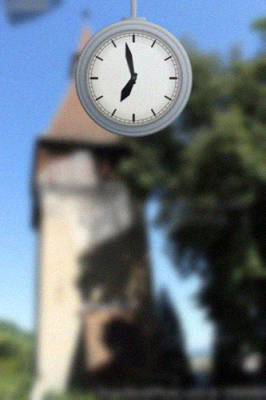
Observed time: 6:58
